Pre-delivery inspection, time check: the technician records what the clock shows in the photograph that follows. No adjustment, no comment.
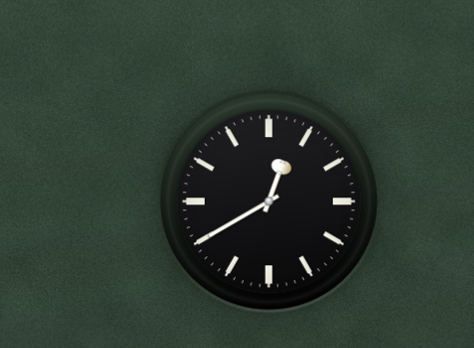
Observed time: 12:40
